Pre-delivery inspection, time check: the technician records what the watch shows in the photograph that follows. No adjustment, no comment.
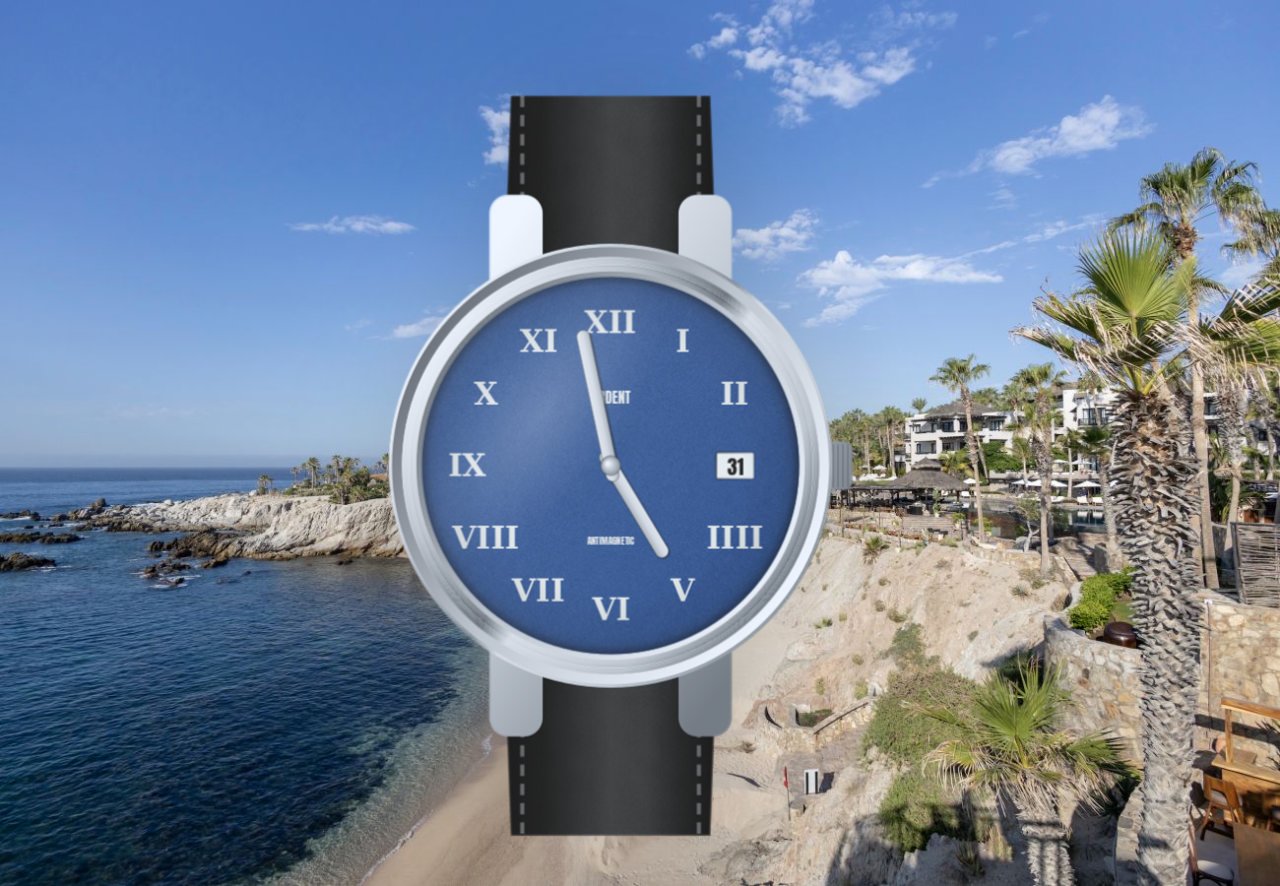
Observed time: 4:58
